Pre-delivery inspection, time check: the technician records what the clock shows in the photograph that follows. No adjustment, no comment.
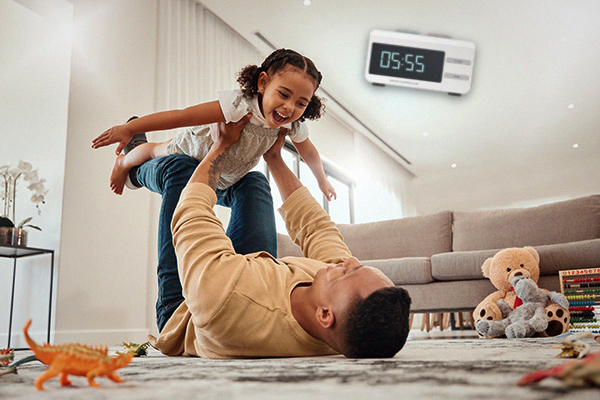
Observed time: 5:55
